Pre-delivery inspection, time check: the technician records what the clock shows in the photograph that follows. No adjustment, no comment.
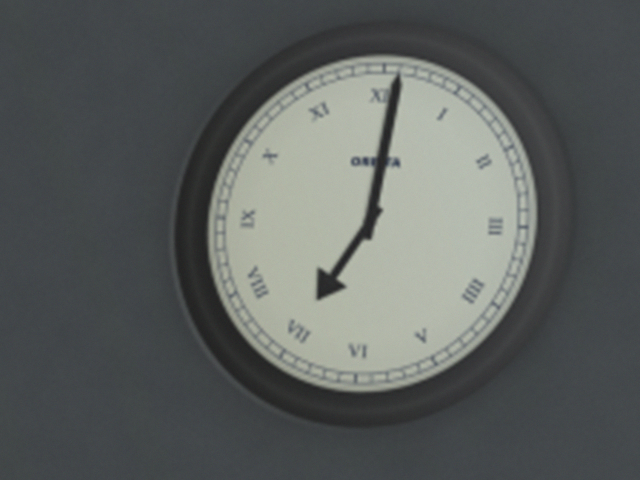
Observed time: 7:01
